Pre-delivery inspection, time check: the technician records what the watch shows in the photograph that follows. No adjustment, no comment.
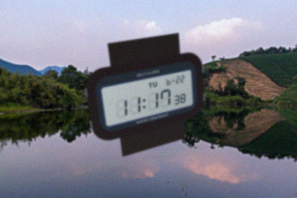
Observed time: 11:17
